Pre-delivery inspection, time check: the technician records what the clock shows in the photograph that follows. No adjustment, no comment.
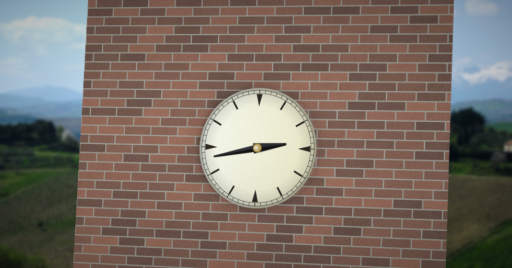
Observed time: 2:43
